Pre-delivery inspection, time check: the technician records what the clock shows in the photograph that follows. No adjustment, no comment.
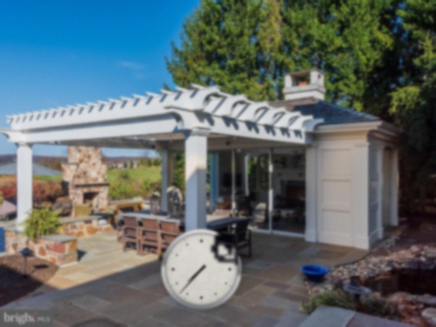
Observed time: 7:37
